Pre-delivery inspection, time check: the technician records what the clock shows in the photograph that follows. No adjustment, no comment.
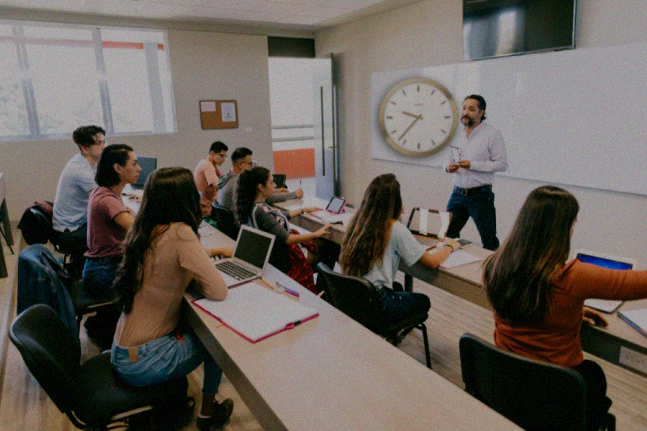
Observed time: 9:37
